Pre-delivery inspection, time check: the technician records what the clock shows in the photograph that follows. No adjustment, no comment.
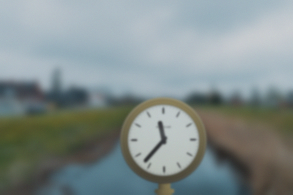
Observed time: 11:37
